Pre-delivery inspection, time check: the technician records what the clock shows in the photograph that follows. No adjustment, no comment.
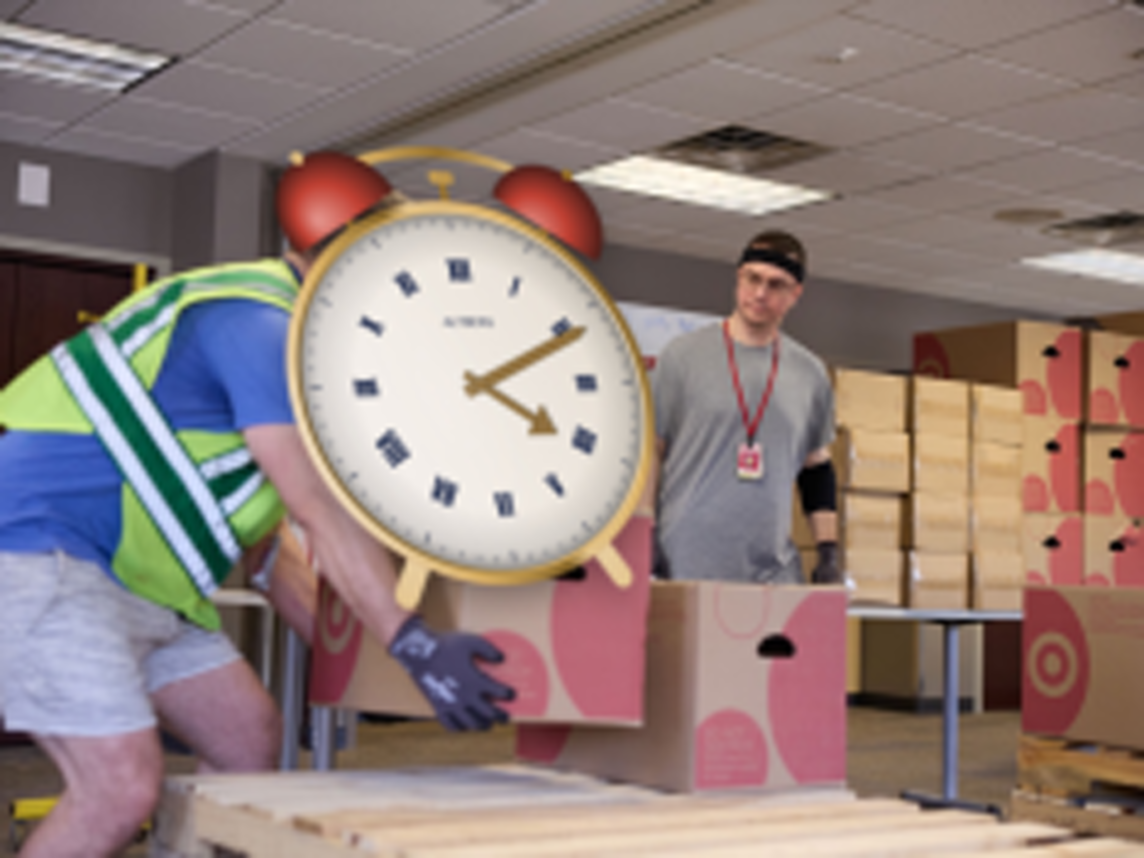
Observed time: 4:11
